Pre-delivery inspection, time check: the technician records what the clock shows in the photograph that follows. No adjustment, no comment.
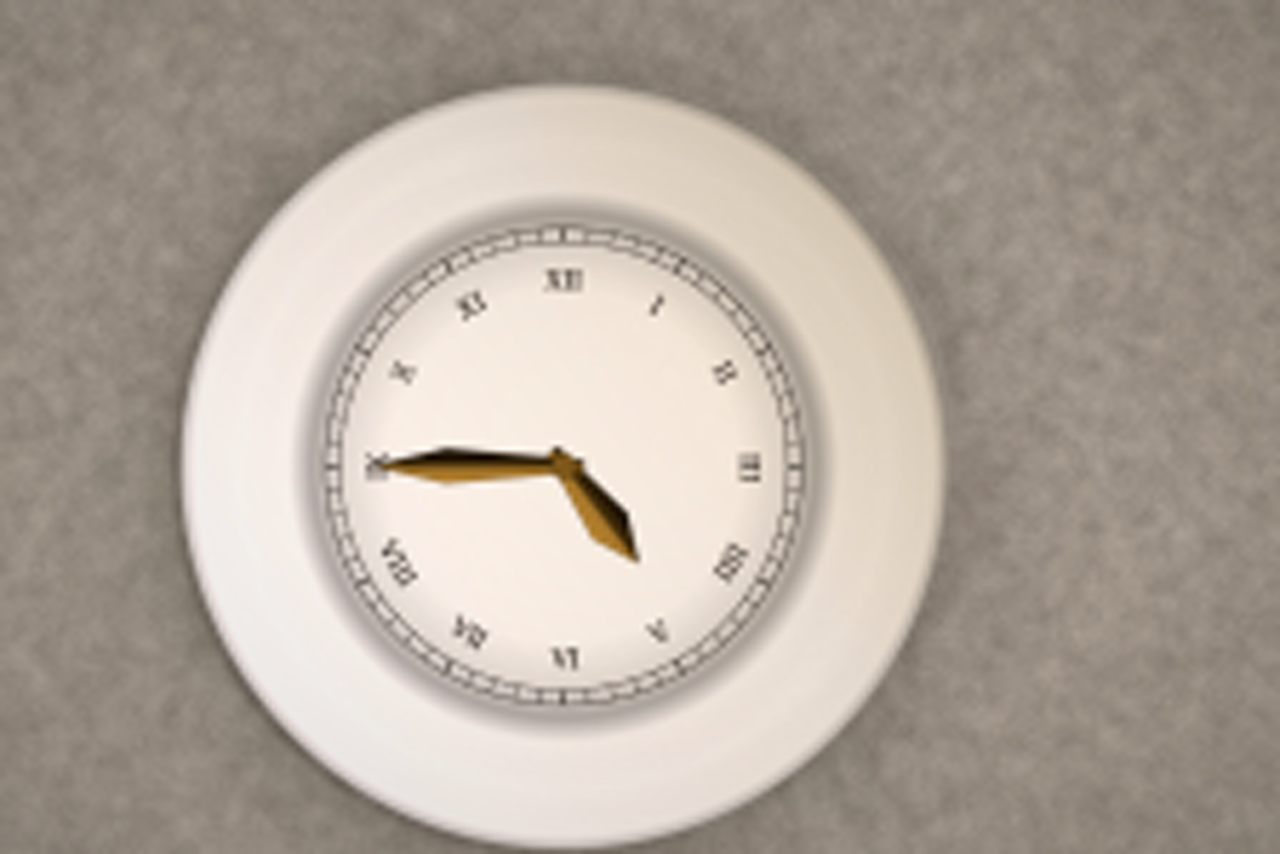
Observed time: 4:45
